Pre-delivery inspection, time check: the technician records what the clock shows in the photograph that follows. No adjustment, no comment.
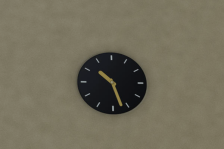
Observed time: 10:27
